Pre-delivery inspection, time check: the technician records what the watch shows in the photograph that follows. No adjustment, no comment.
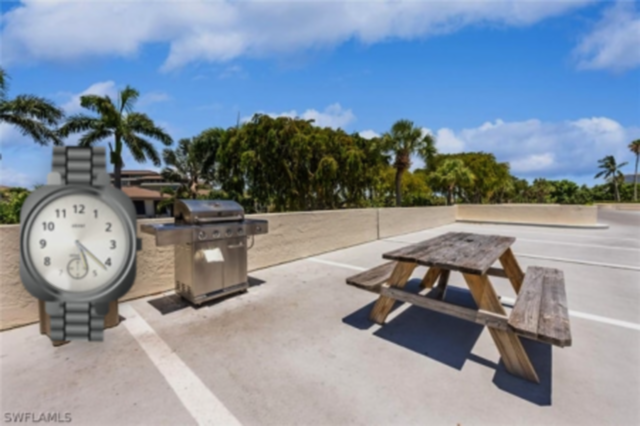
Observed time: 5:22
